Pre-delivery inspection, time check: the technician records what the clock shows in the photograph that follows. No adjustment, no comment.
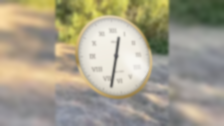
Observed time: 12:33
